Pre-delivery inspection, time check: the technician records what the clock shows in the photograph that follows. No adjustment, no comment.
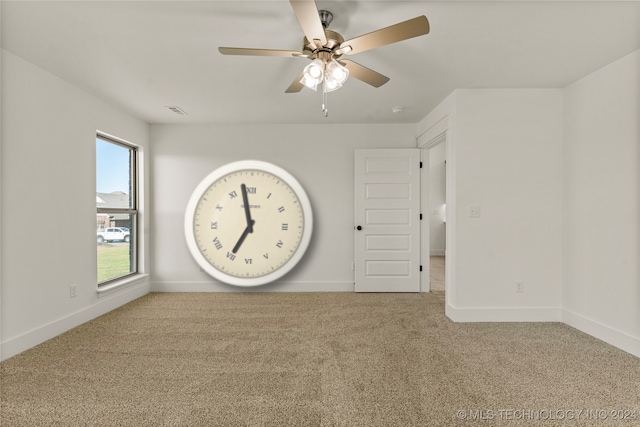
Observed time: 6:58
